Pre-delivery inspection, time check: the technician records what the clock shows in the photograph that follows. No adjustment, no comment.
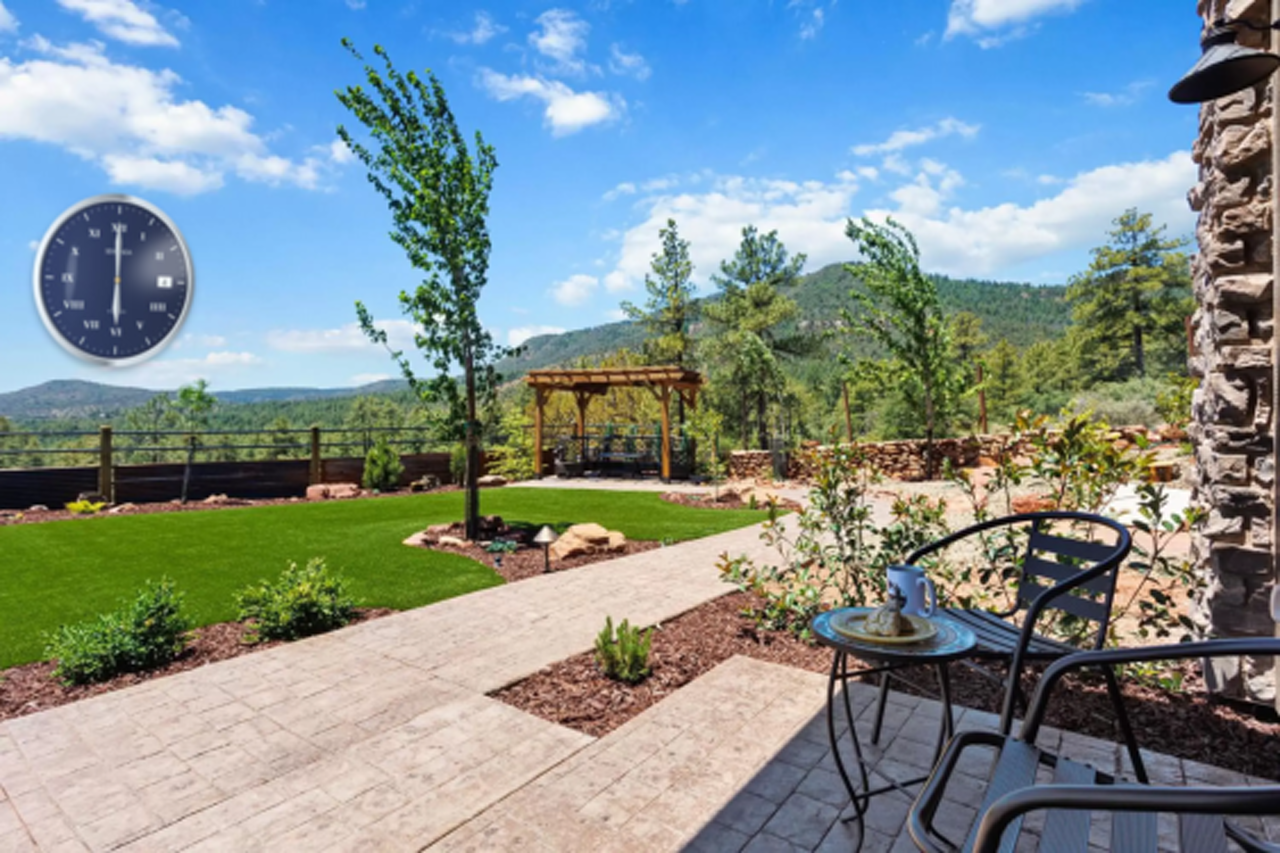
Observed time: 6:00
